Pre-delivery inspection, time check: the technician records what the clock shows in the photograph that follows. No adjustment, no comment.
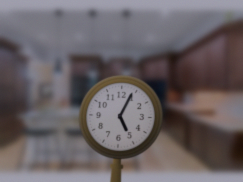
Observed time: 5:04
